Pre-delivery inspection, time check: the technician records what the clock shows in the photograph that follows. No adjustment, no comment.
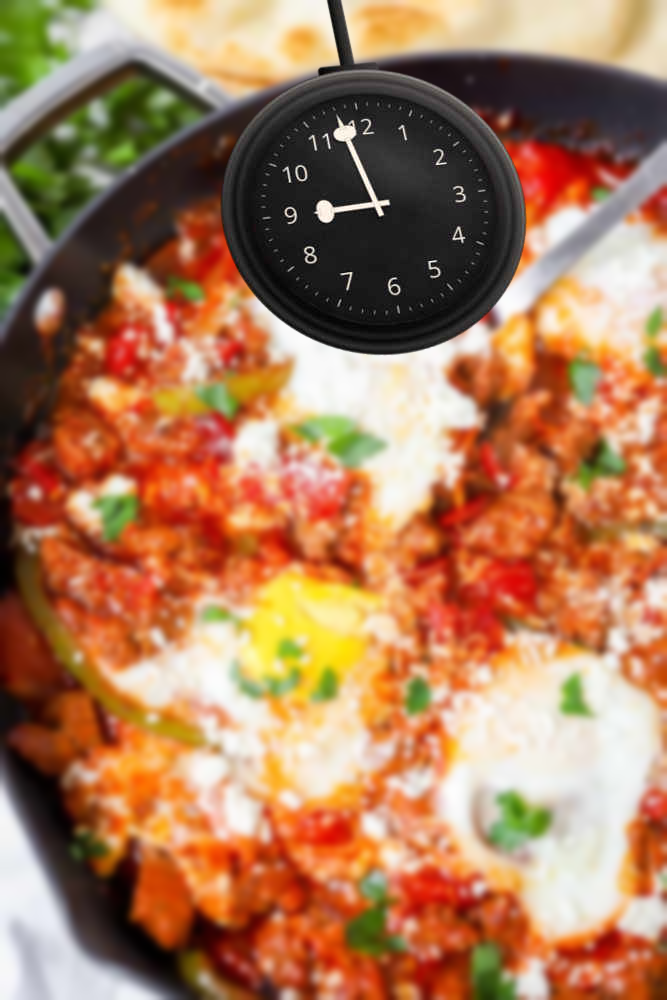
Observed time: 8:58
